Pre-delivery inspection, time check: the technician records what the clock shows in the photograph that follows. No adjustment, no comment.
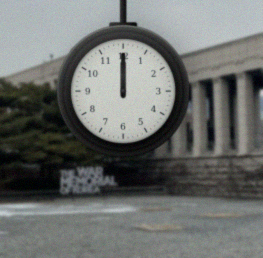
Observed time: 12:00
